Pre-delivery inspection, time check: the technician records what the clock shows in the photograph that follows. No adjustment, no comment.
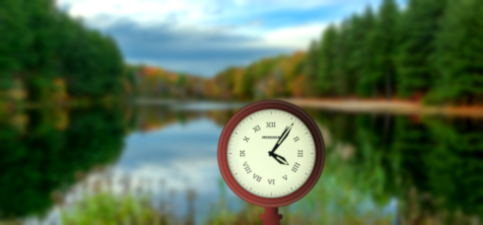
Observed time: 4:06
